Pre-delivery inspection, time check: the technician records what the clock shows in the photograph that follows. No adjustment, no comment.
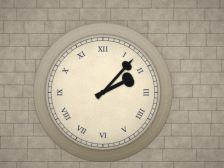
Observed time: 2:07
